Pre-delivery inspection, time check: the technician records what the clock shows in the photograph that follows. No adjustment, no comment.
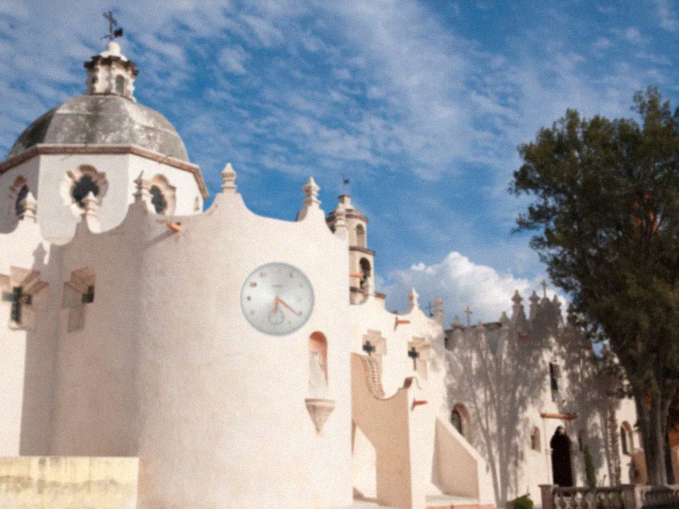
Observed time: 6:21
